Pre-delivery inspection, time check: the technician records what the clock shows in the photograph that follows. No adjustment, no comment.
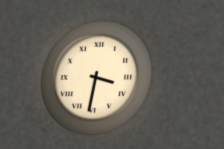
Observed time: 3:31
